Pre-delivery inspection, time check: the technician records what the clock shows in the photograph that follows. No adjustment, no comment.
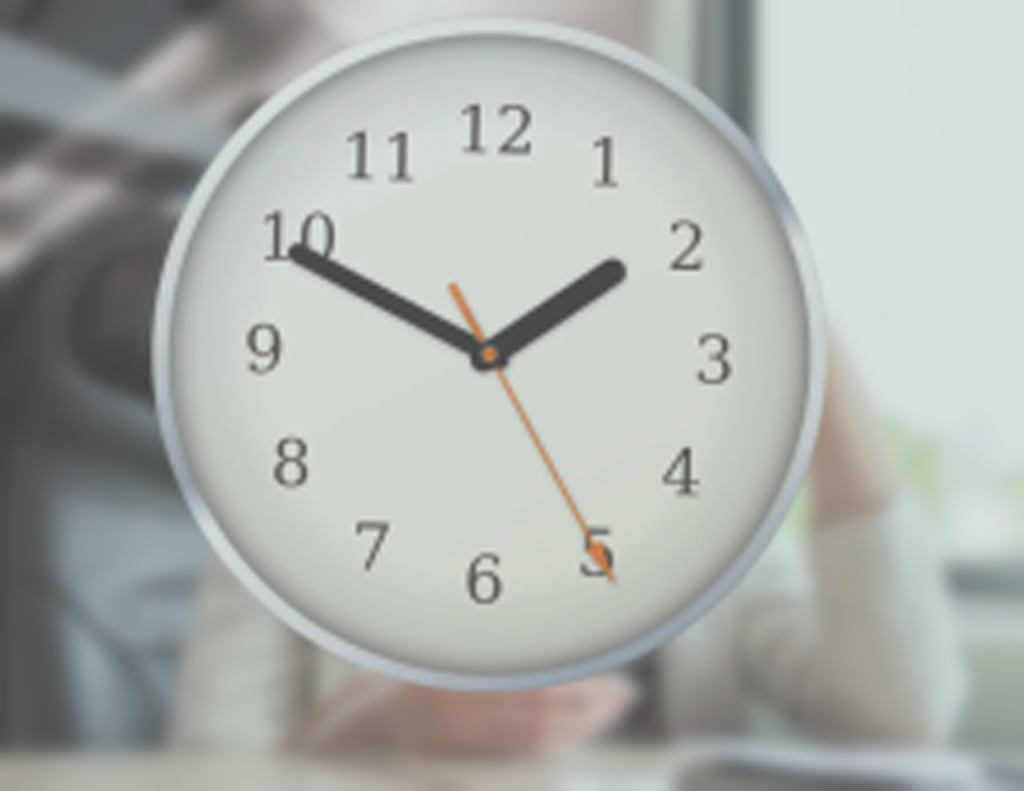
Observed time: 1:49:25
